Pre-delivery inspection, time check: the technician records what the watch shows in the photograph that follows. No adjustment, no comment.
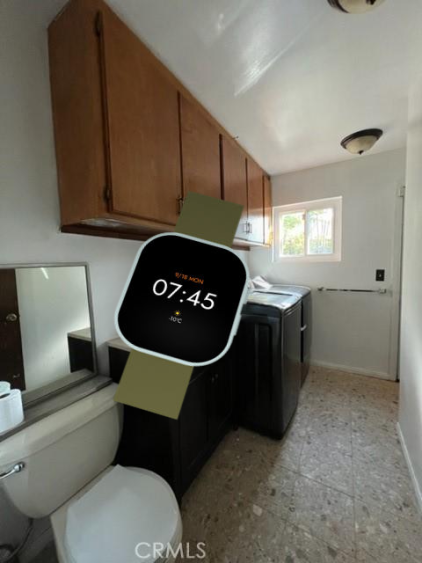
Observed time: 7:45
